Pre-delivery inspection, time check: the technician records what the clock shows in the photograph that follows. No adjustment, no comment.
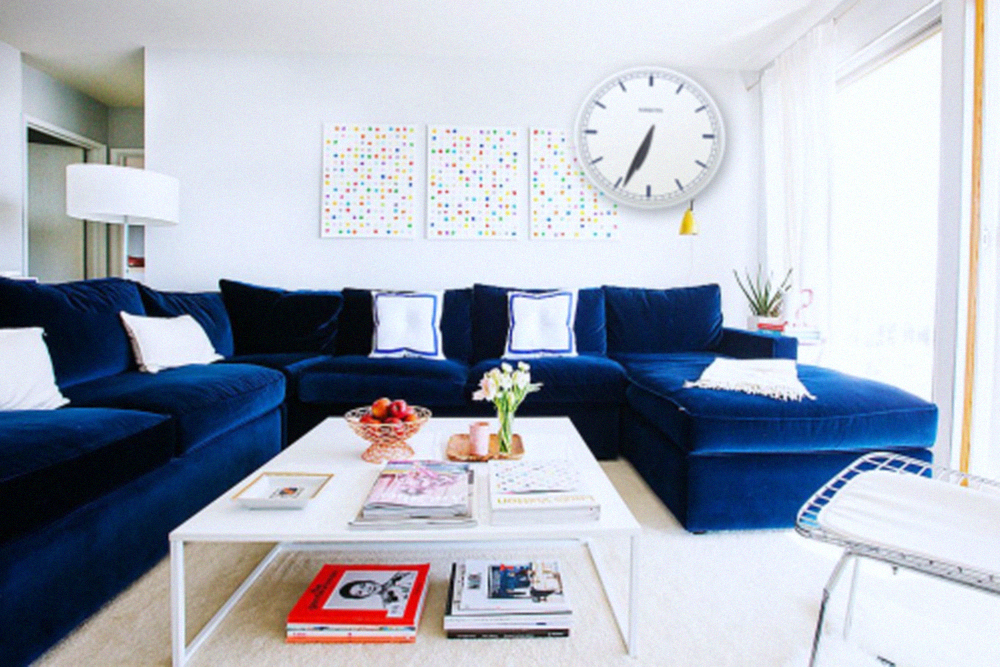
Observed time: 6:34
